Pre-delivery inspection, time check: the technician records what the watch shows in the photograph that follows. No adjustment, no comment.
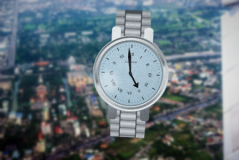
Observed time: 4:59
